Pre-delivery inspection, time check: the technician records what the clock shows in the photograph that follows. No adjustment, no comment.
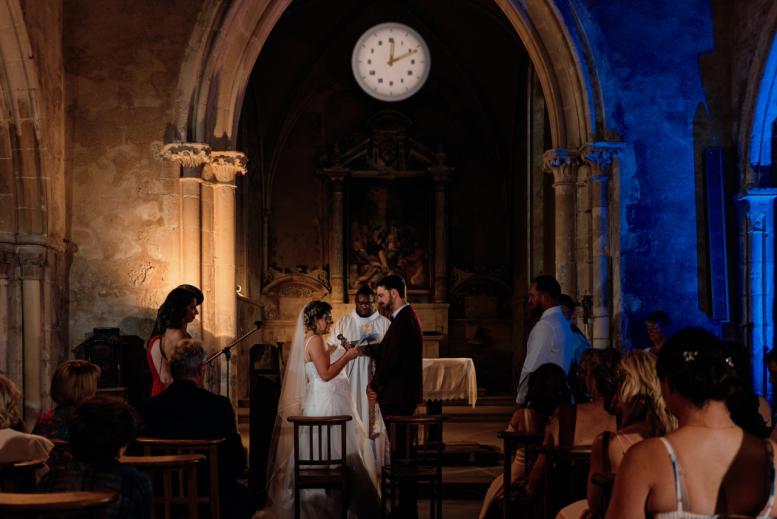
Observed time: 12:11
